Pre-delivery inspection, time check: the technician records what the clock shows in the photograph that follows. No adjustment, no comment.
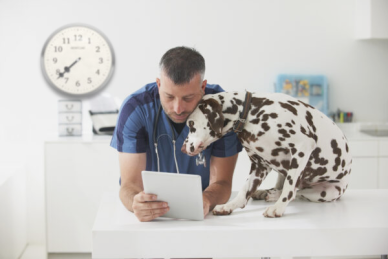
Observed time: 7:38
